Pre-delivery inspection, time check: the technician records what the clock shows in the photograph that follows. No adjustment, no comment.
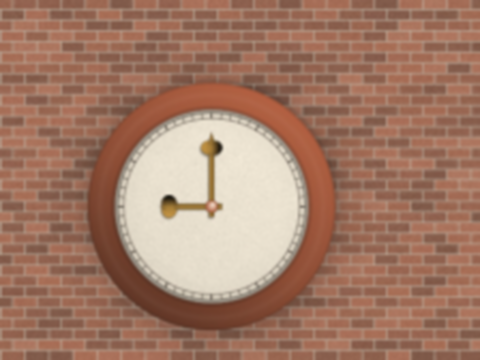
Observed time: 9:00
